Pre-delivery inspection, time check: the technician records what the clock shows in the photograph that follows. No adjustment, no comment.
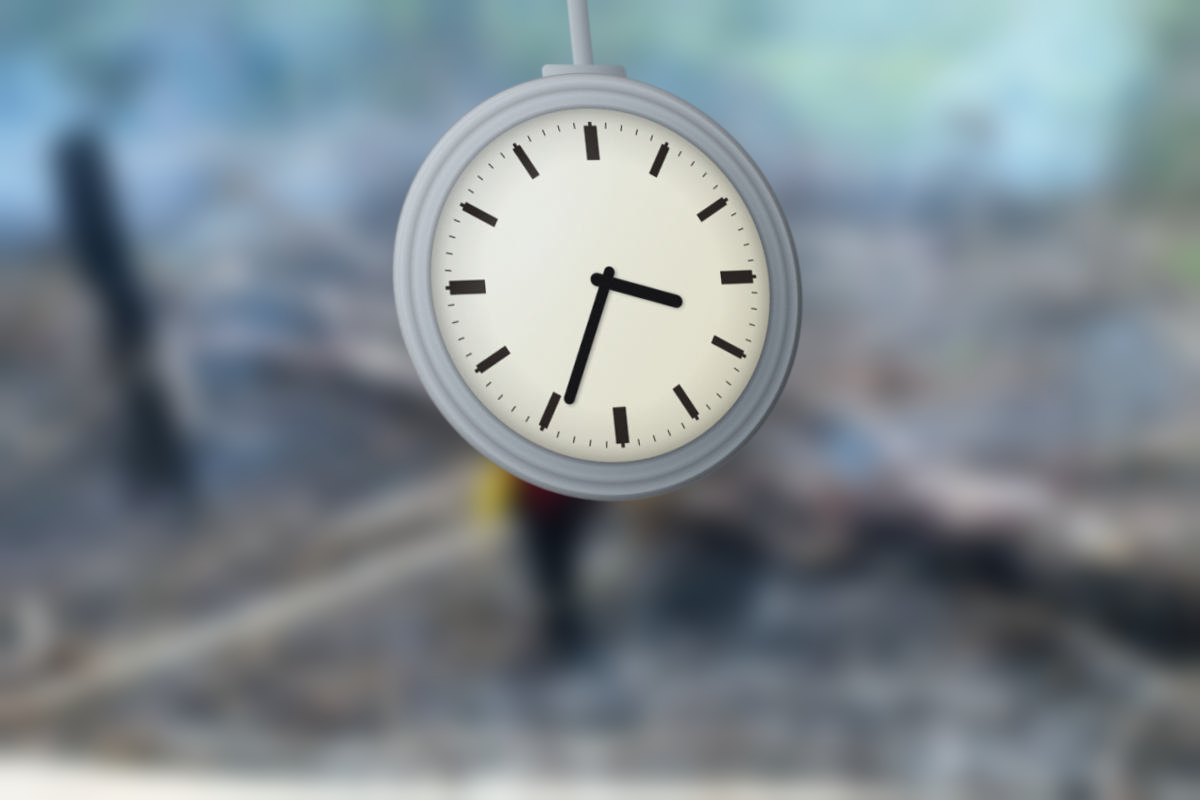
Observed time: 3:34
